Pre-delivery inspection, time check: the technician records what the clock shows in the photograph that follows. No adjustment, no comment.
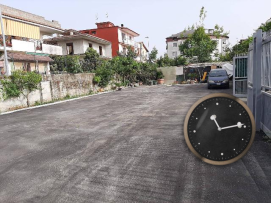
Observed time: 11:14
